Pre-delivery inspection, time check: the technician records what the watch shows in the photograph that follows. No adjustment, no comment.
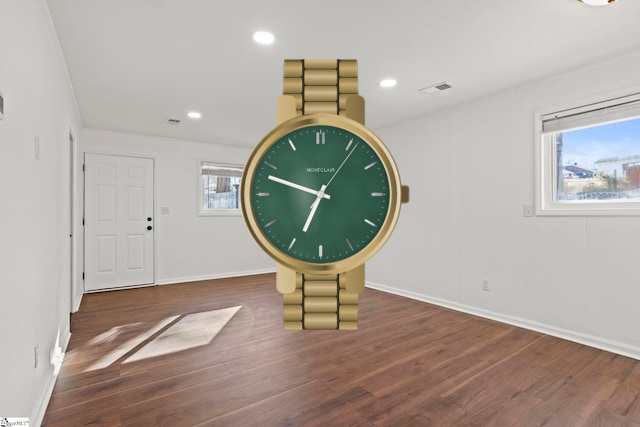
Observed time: 6:48:06
